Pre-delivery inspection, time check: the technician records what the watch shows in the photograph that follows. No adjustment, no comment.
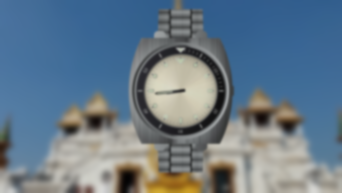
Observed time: 8:44
